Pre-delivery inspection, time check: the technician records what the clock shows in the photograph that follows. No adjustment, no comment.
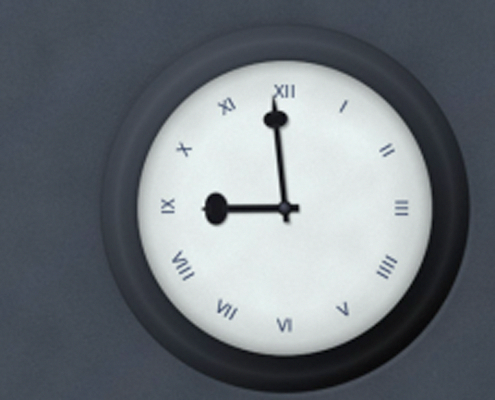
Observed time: 8:59
